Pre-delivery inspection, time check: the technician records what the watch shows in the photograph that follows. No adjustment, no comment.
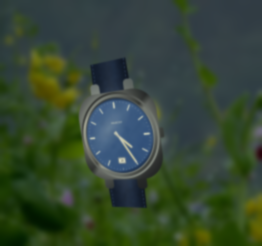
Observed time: 4:25
